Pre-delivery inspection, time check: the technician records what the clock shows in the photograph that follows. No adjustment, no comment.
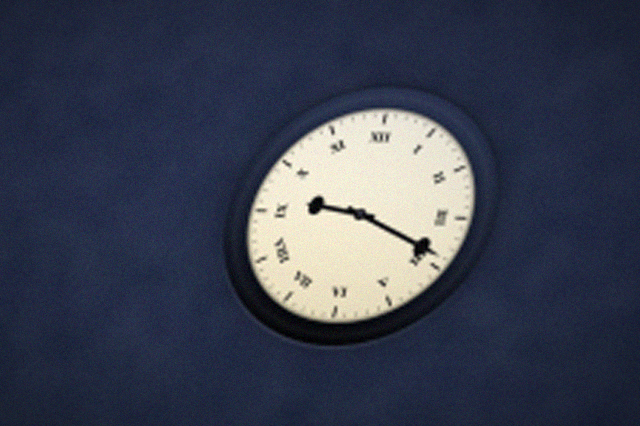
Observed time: 9:19
